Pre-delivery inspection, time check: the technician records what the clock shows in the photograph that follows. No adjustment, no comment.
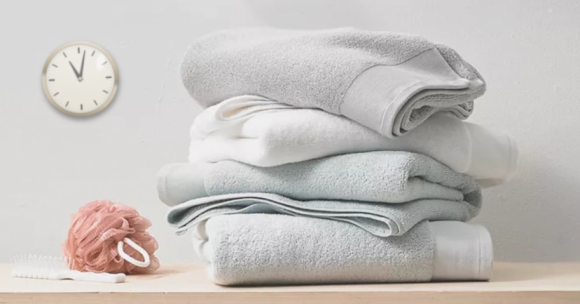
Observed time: 11:02
